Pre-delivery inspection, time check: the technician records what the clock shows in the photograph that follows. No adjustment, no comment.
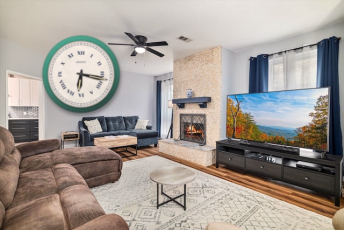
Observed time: 6:17
